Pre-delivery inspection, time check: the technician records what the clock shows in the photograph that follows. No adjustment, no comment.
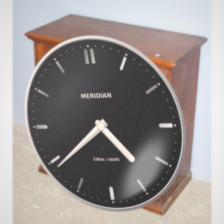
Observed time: 4:39
